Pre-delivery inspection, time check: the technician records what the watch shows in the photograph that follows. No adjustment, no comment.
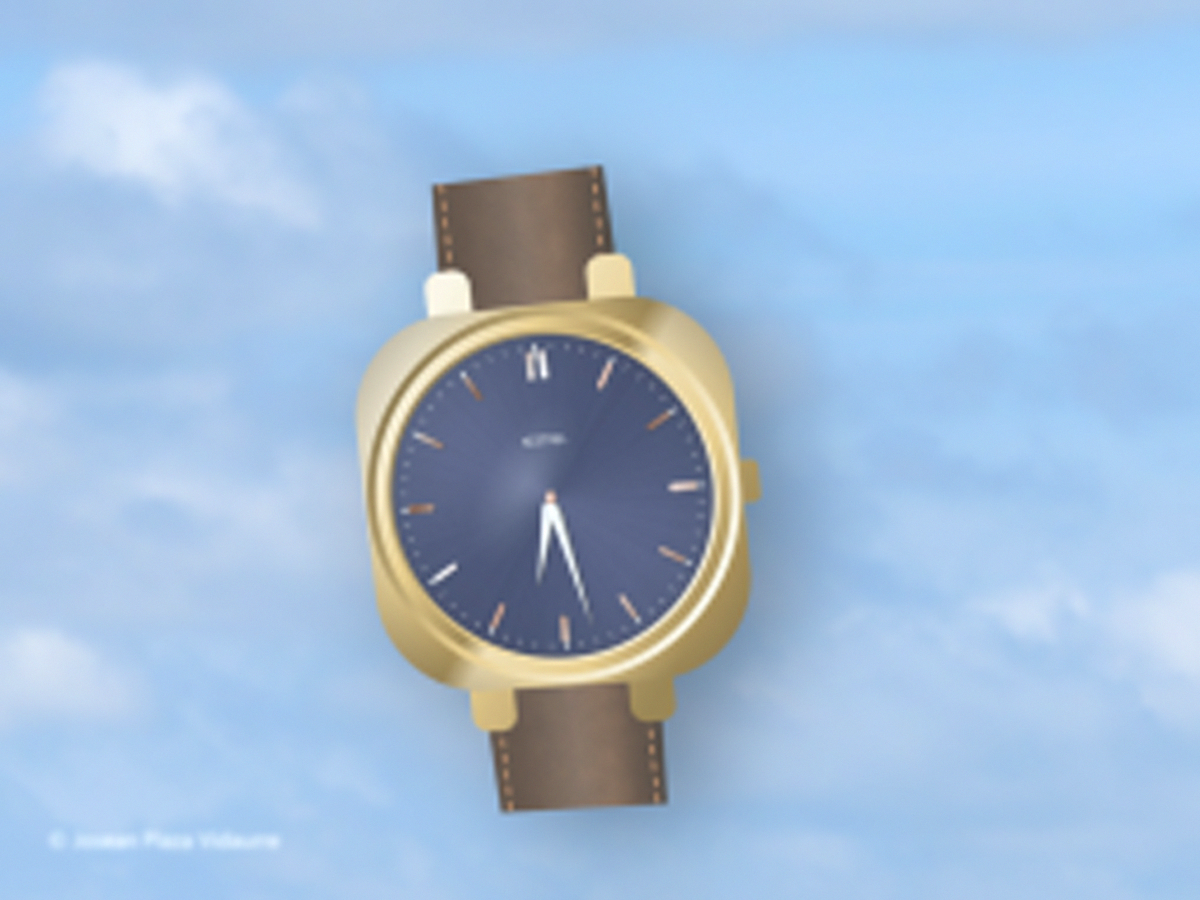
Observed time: 6:28
